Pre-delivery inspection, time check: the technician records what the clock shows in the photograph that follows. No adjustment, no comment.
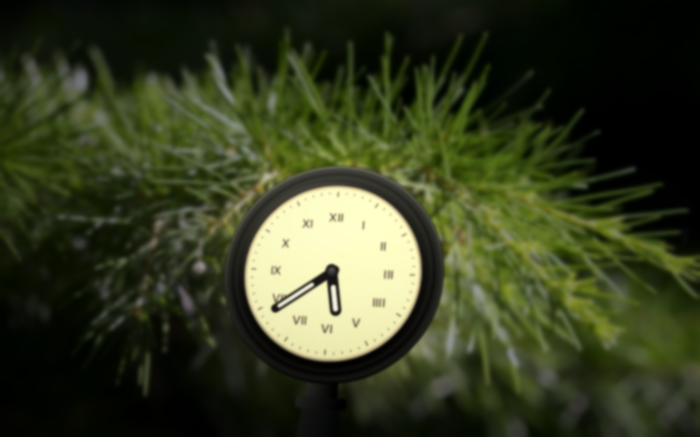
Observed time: 5:39
